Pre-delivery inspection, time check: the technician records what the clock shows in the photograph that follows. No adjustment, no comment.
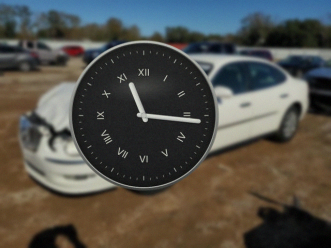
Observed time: 11:16
